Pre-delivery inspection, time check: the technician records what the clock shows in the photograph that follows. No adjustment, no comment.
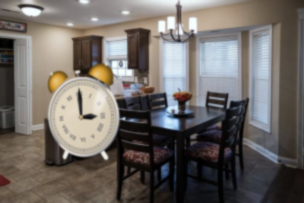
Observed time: 3:00
